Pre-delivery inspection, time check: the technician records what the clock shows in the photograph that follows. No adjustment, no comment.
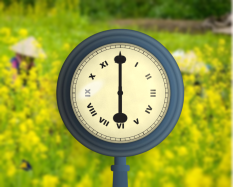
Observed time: 6:00
